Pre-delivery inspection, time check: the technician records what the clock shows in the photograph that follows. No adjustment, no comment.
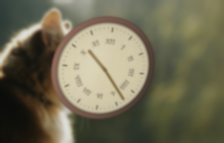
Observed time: 10:23
